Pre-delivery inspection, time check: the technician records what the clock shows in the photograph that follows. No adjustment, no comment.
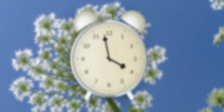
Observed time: 3:58
